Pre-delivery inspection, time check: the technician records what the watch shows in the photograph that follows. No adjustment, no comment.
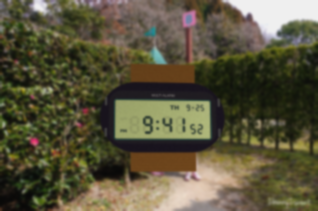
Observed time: 9:41
